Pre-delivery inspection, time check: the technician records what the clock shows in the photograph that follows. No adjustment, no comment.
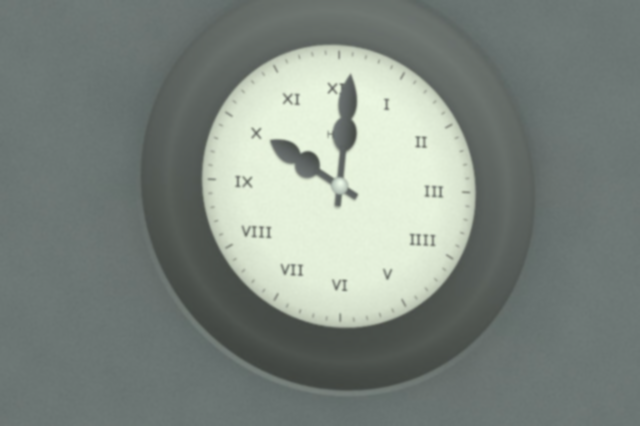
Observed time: 10:01
